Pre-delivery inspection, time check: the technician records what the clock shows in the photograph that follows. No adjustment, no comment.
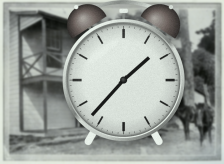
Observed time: 1:37
